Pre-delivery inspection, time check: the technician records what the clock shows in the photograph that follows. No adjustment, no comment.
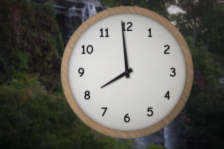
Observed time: 7:59
